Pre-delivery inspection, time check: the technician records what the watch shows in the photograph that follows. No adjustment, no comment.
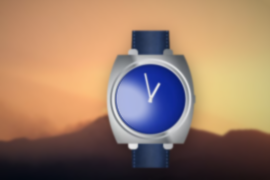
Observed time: 12:58
